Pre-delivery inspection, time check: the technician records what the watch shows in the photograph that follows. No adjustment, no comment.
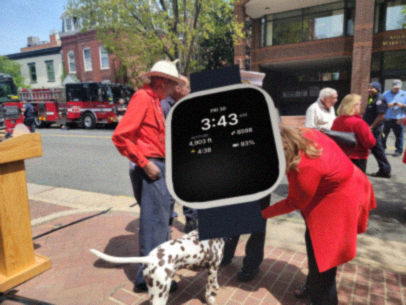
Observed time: 3:43
